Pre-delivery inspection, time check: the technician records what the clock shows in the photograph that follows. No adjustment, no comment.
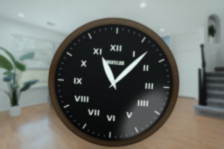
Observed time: 11:07
